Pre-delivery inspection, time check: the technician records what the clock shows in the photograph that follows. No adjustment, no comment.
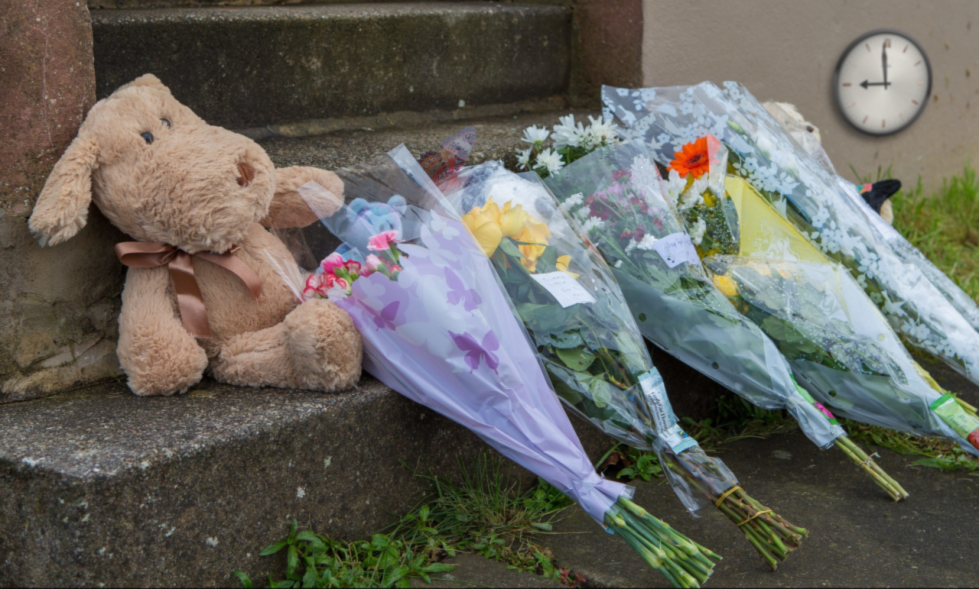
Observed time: 8:59
